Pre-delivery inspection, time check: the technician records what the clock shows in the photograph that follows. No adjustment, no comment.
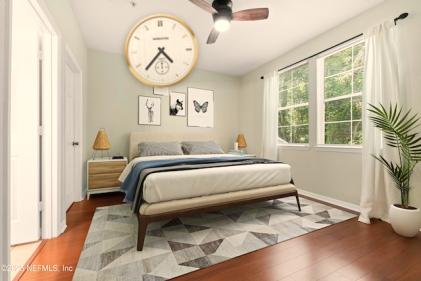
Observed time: 4:37
